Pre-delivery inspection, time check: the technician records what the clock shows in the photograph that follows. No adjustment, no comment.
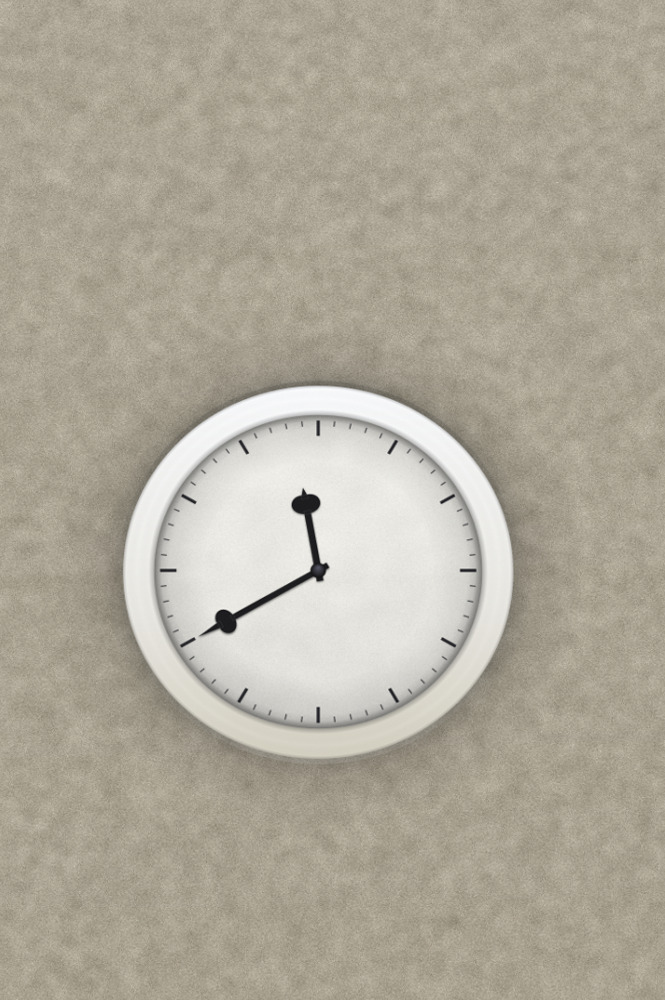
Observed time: 11:40
